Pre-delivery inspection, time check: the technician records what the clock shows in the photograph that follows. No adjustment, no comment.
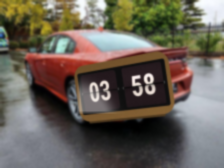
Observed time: 3:58
